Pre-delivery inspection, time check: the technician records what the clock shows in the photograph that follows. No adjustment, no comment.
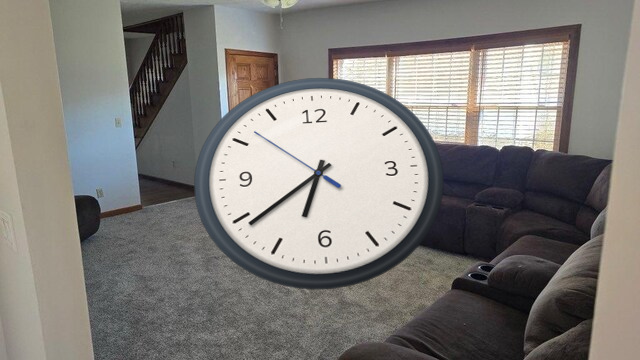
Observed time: 6:38:52
